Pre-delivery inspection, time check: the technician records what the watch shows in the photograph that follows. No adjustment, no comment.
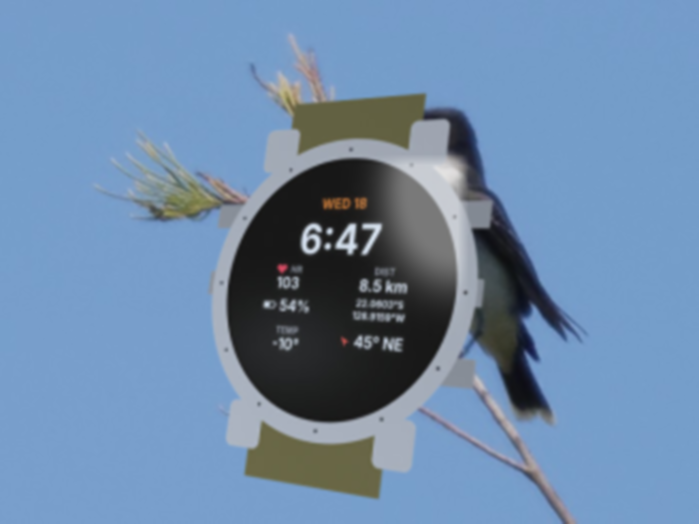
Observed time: 6:47
